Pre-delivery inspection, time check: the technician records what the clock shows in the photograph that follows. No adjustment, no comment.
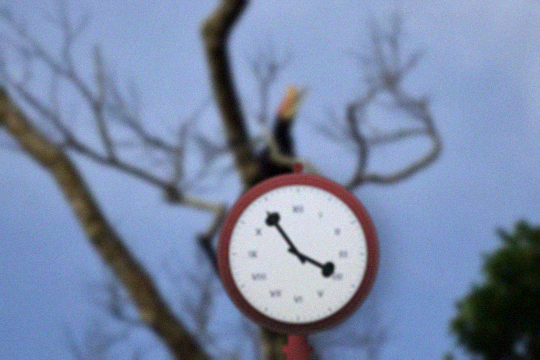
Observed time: 3:54
